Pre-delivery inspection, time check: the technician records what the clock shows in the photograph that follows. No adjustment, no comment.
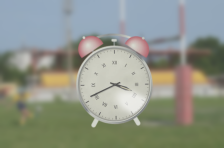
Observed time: 3:41
